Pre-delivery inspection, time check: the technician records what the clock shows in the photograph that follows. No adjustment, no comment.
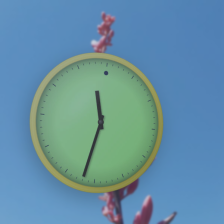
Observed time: 11:32
